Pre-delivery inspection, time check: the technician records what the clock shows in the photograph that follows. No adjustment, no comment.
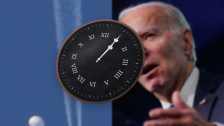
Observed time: 1:05
